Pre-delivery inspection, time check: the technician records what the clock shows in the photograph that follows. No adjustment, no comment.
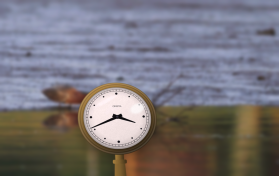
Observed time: 3:41
